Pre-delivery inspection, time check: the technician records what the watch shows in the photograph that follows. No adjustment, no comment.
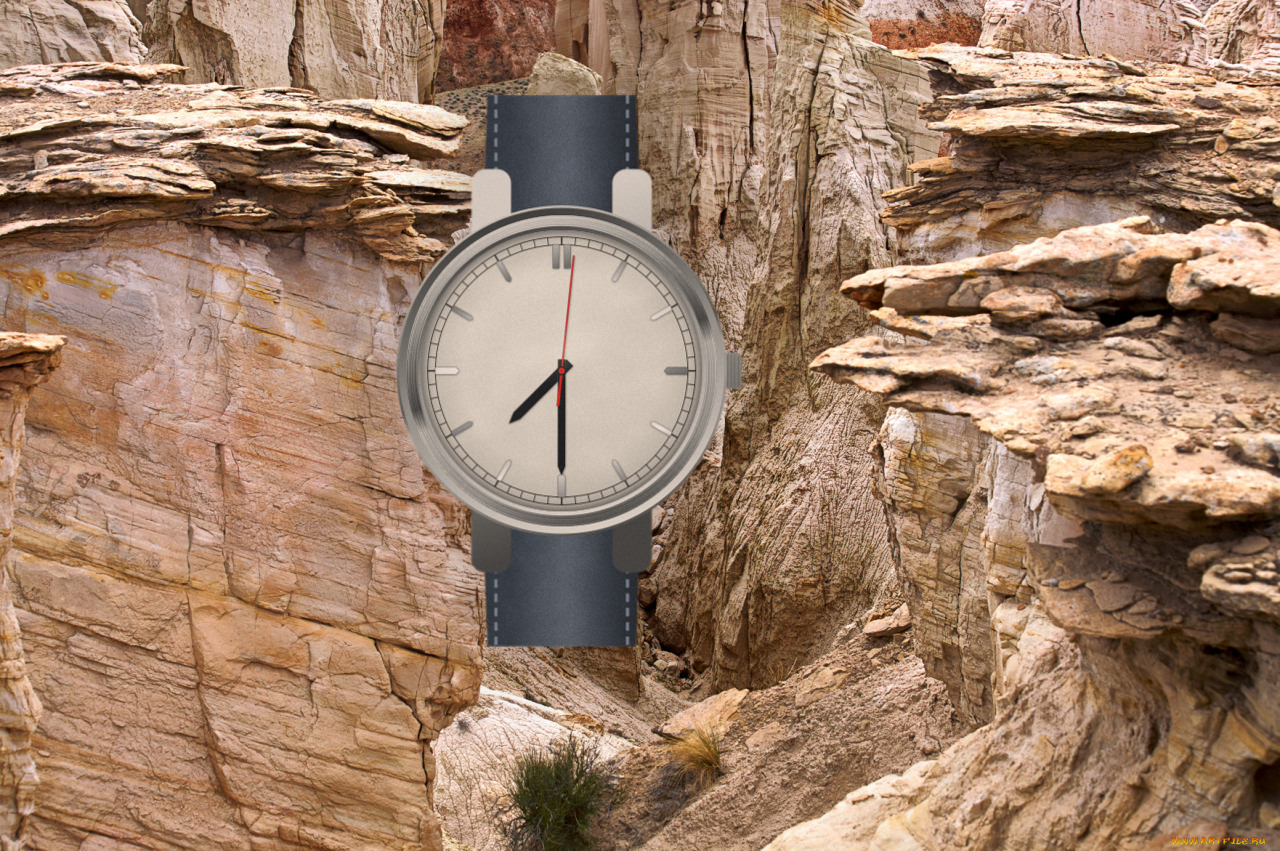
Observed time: 7:30:01
